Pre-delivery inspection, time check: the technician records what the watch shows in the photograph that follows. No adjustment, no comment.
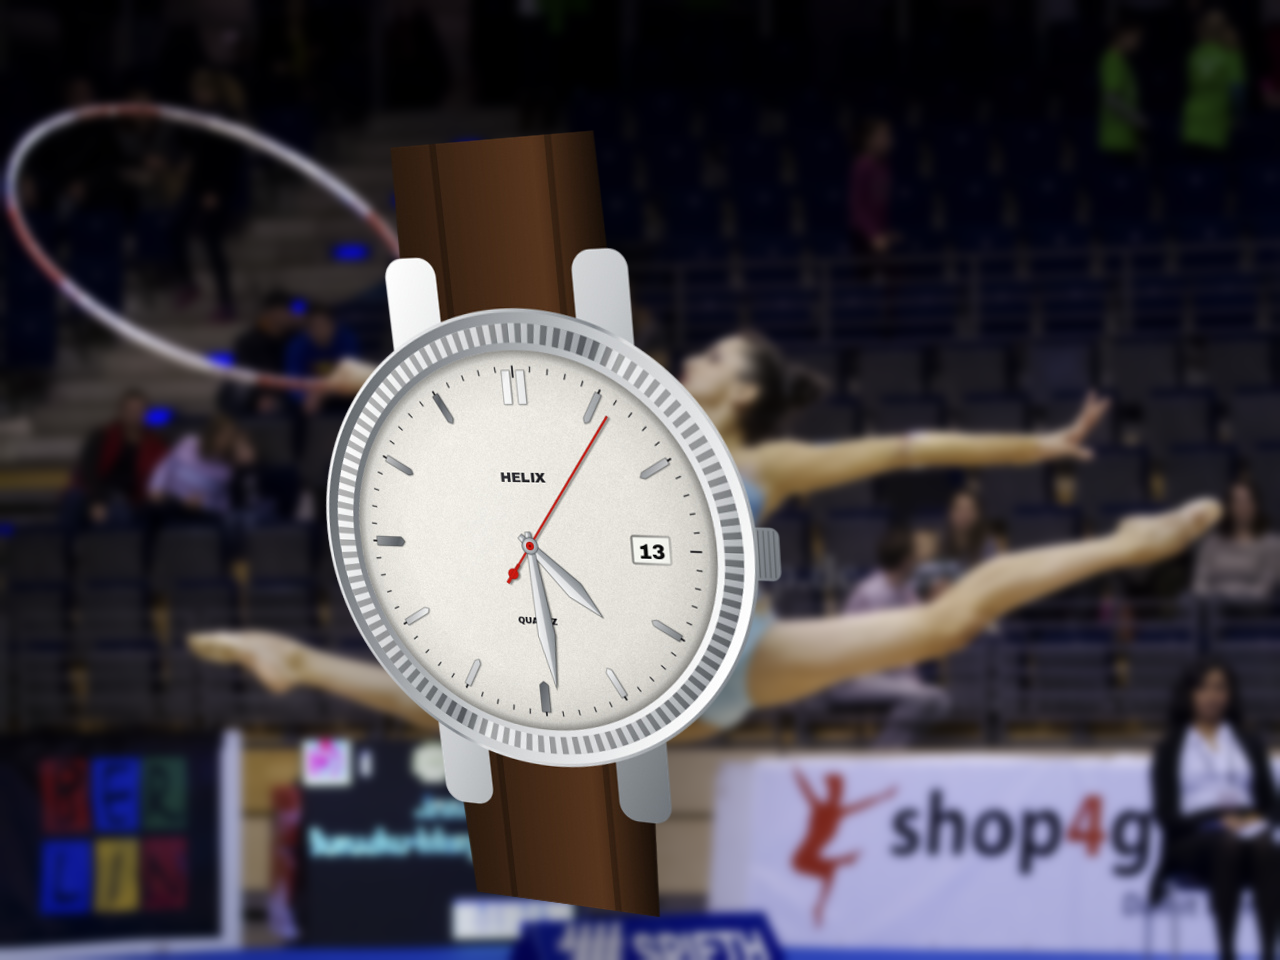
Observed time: 4:29:06
